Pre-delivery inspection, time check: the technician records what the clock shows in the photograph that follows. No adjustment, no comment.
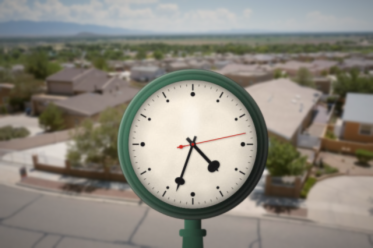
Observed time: 4:33:13
